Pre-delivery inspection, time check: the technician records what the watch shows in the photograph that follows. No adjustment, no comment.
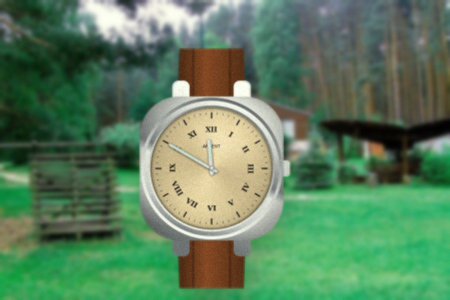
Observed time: 11:50
